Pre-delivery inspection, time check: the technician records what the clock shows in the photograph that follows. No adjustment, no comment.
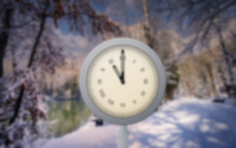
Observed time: 11:00
